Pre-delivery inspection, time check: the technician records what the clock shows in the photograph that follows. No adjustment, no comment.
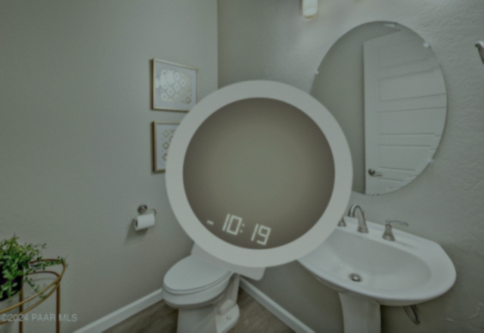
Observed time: 10:19
